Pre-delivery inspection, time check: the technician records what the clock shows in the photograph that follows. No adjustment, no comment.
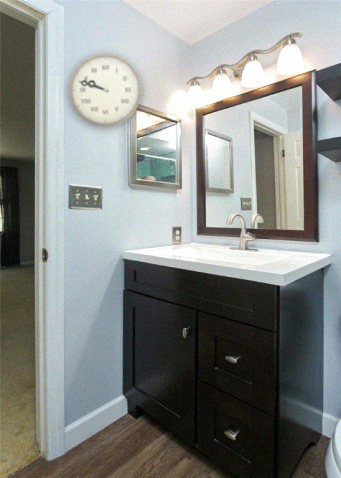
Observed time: 9:48
